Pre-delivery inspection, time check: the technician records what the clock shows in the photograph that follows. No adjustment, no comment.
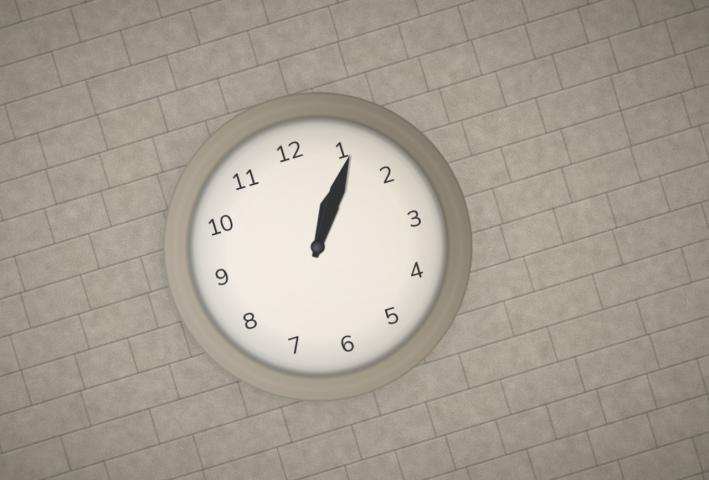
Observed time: 1:06
